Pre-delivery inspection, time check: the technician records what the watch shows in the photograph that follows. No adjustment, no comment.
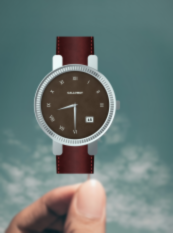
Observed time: 8:30
